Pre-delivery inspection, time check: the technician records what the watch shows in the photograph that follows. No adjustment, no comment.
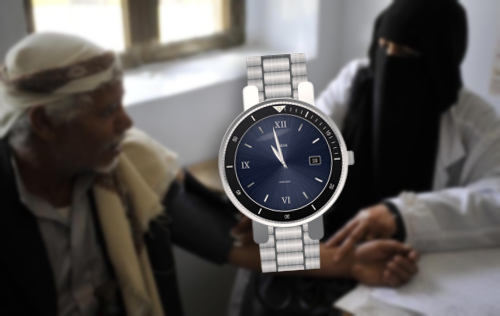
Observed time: 10:58
